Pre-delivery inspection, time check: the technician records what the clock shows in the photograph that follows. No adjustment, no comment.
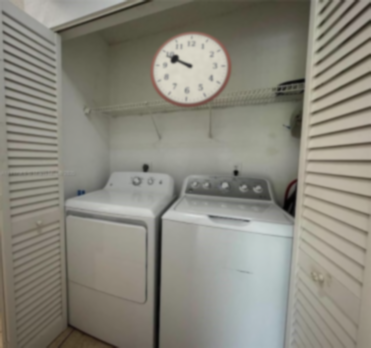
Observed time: 9:49
